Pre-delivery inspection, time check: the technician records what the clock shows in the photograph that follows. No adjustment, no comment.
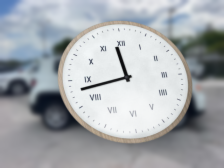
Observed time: 11:43
